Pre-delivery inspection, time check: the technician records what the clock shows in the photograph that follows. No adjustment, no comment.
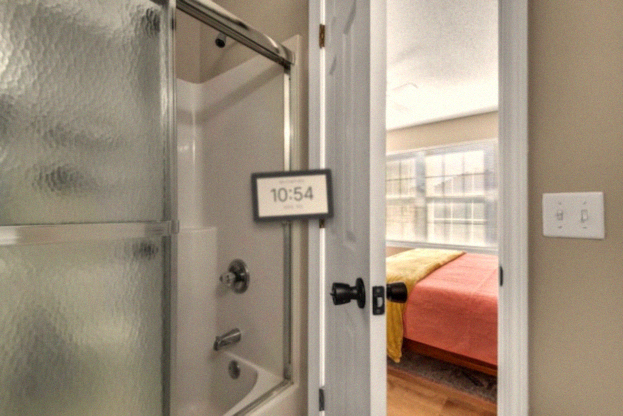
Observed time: 10:54
